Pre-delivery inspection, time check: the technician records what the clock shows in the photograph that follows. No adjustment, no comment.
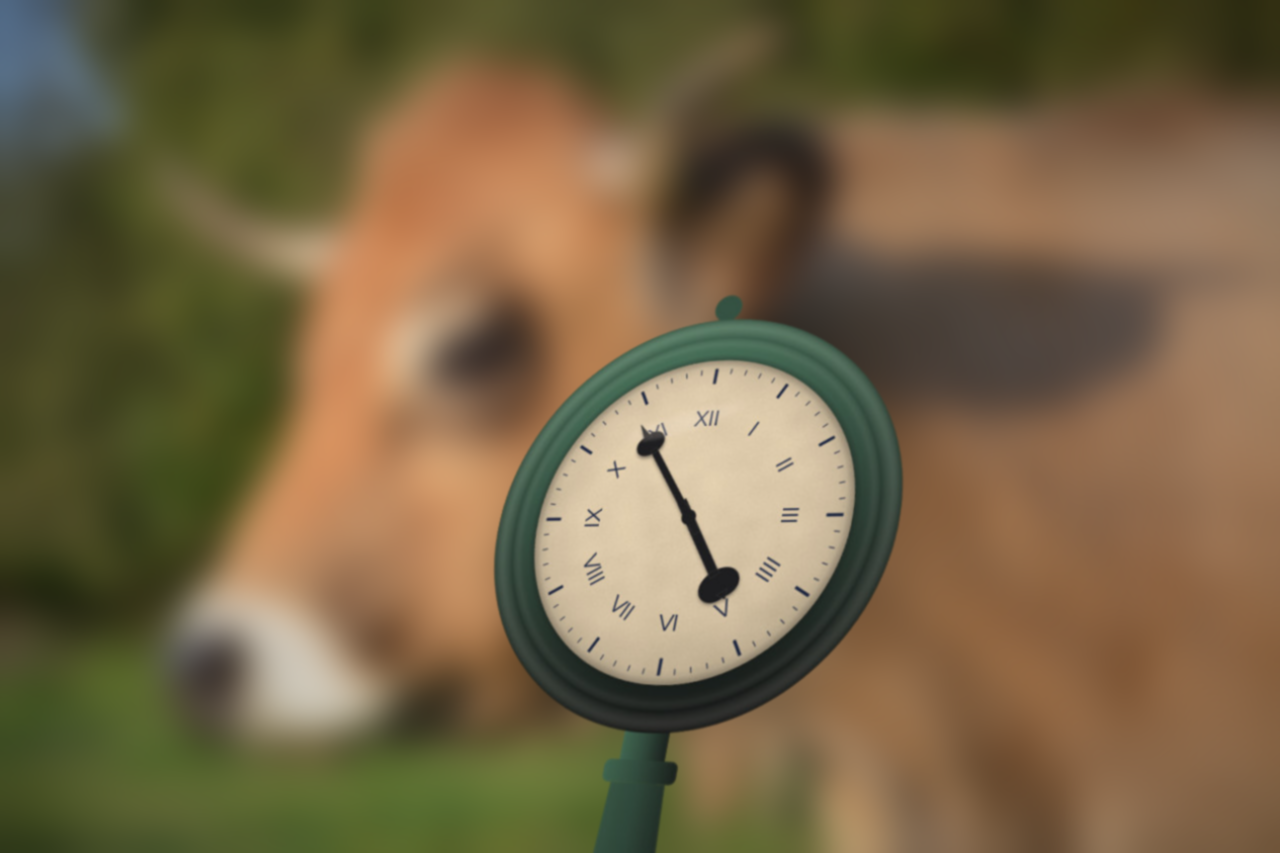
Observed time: 4:54
